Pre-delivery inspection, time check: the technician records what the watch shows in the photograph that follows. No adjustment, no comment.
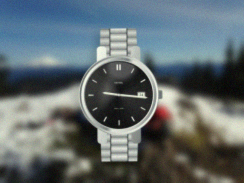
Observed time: 9:16
